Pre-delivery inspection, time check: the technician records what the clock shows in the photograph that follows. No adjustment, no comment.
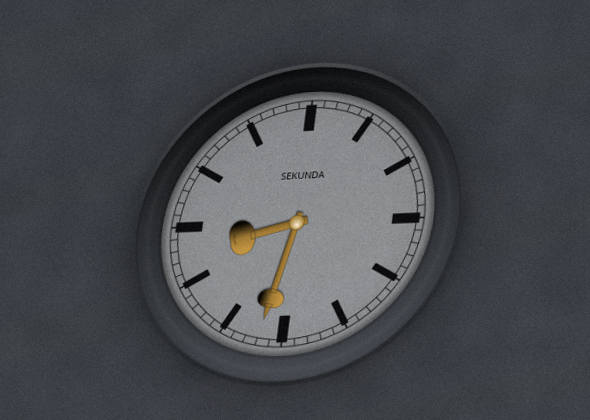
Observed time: 8:32
